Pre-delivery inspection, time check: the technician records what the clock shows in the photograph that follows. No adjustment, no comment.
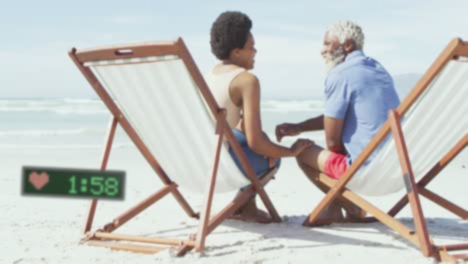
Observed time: 1:58
